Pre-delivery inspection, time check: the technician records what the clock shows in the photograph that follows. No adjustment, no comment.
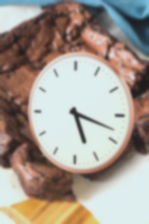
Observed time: 5:18
